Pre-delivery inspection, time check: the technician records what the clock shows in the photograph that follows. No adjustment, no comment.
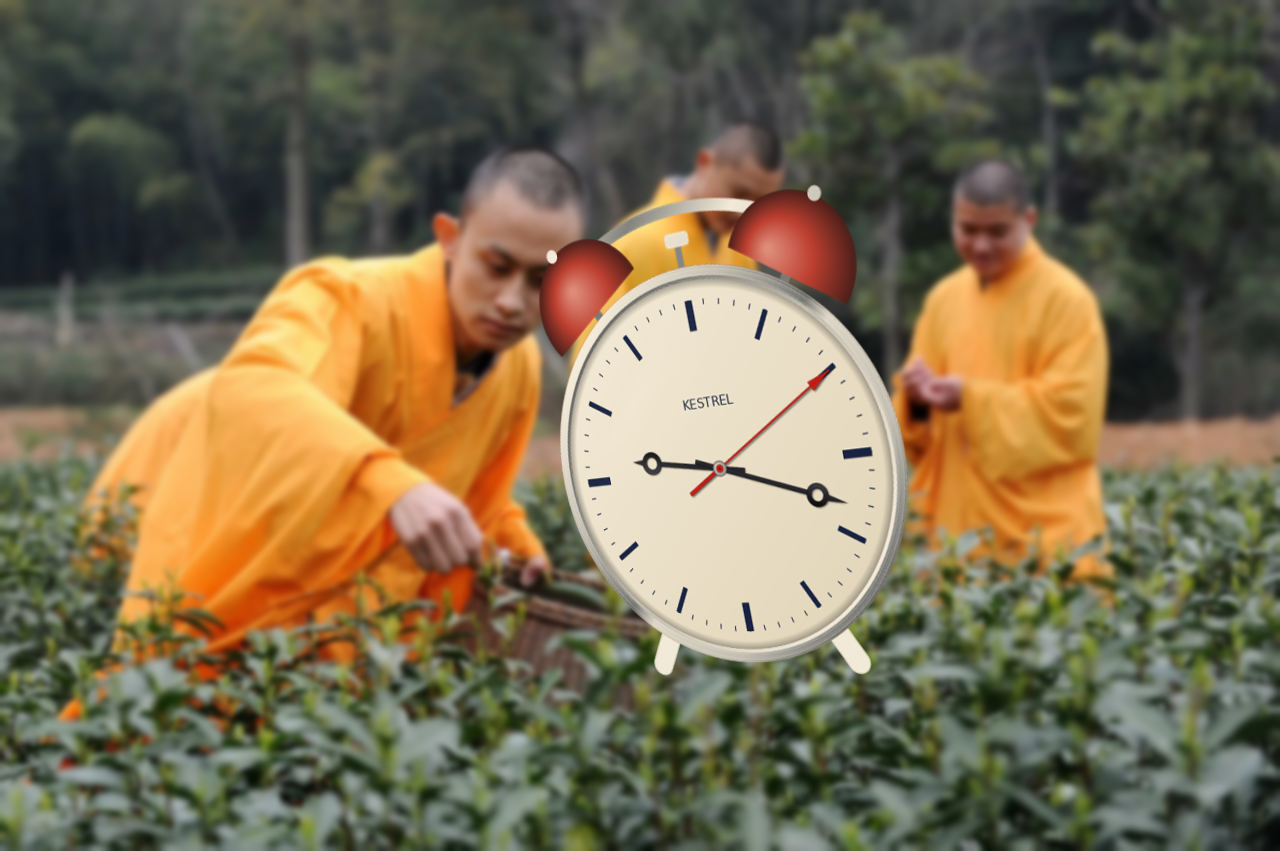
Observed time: 9:18:10
